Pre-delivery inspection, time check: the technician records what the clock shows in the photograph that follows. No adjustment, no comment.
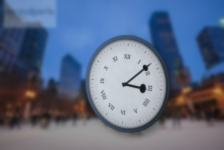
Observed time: 3:08
